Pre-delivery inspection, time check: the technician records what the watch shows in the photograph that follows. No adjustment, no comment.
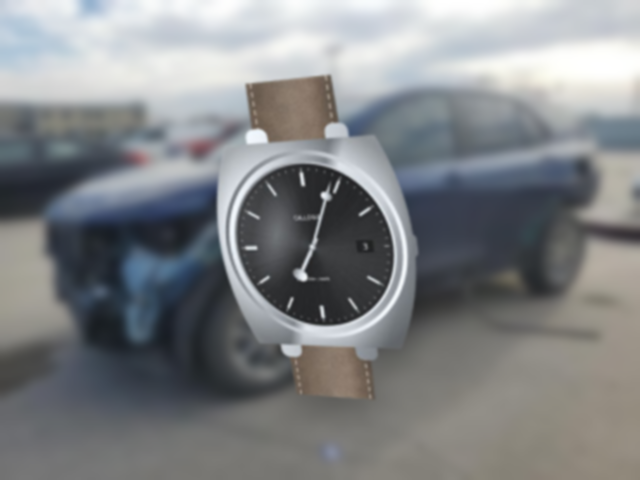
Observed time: 7:04
